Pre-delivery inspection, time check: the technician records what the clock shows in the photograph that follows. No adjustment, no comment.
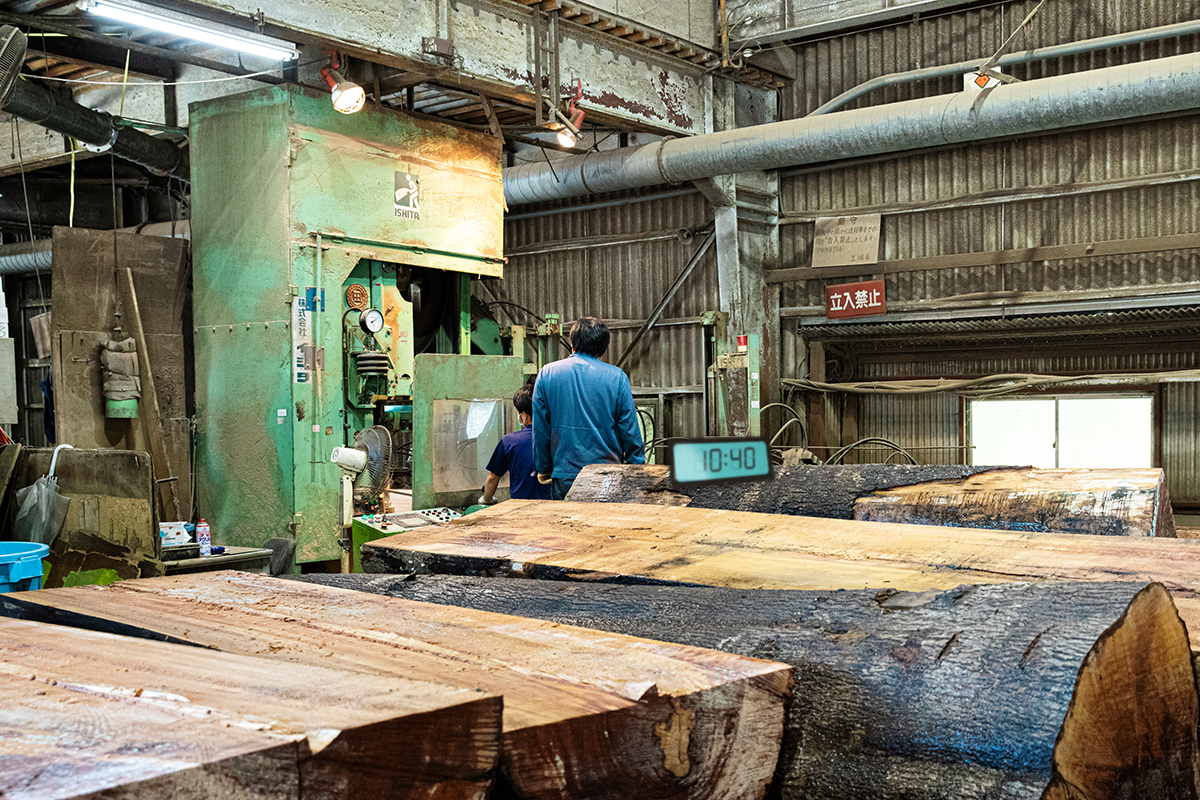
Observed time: 10:40
